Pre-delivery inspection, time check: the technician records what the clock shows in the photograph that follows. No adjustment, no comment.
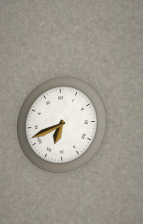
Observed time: 6:42
